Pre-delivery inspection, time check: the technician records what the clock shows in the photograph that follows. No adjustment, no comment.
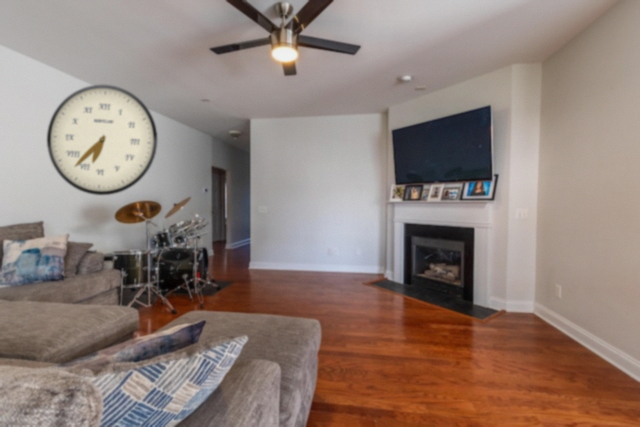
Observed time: 6:37
